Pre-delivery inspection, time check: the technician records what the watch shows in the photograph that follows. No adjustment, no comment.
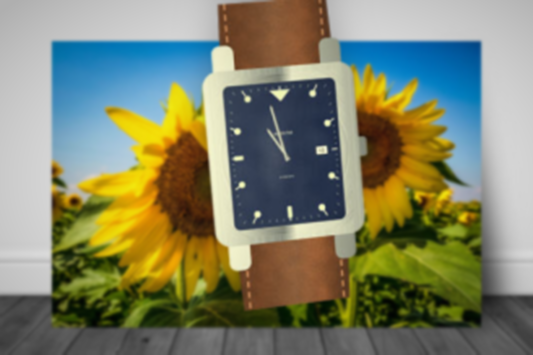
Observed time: 10:58
